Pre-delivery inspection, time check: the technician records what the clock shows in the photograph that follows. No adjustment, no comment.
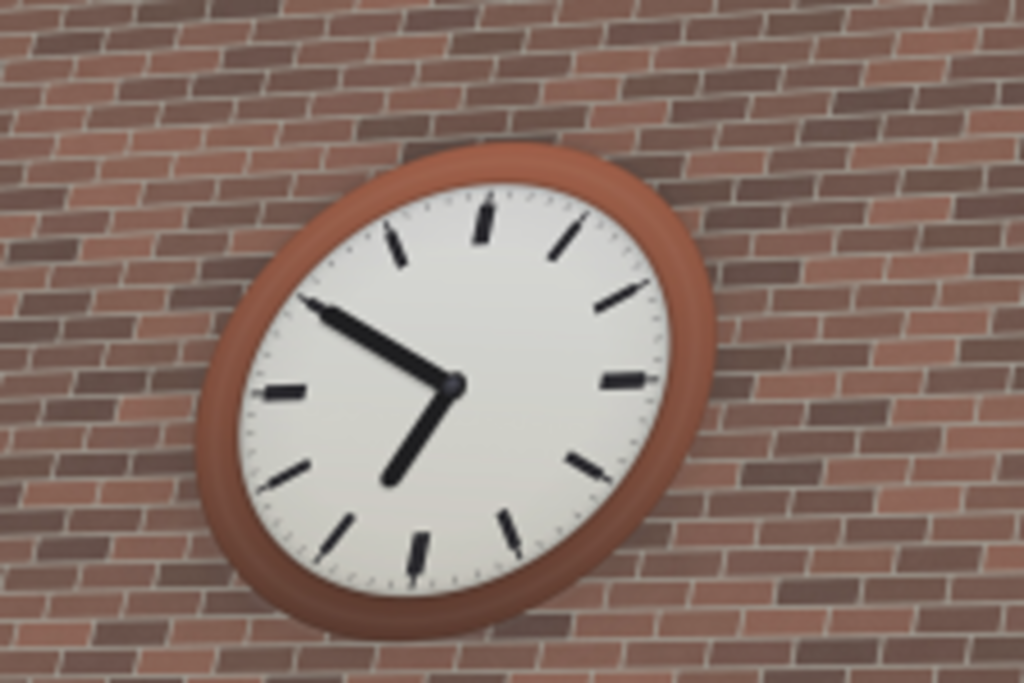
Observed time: 6:50
